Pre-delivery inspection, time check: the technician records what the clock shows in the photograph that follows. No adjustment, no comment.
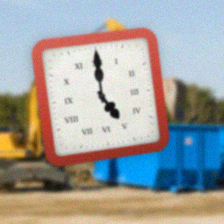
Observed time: 5:00
